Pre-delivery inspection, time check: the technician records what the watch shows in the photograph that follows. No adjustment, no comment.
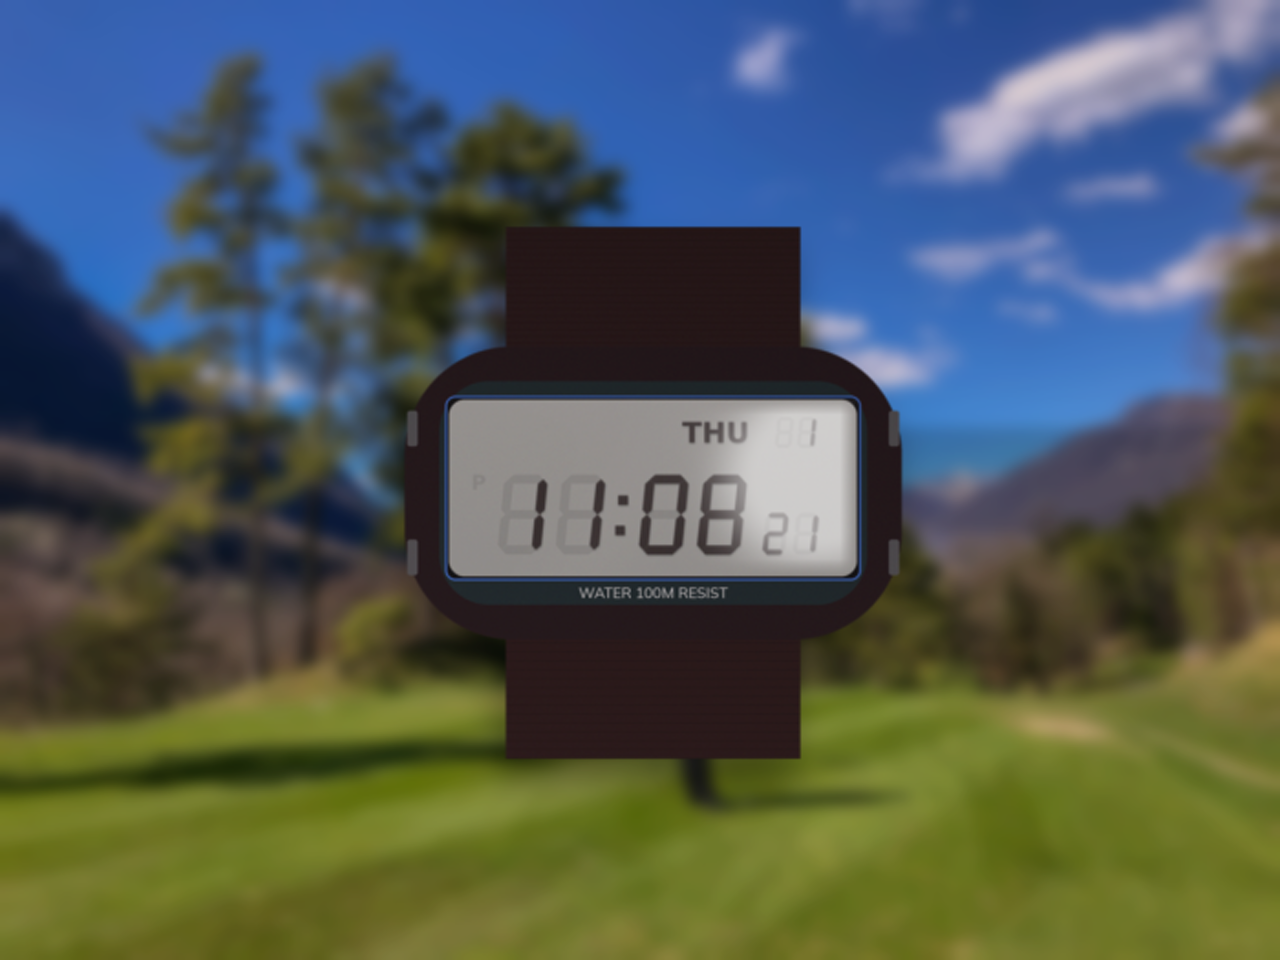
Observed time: 11:08:21
